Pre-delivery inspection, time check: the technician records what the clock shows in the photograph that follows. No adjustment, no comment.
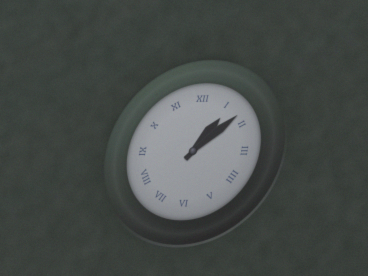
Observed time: 1:08
